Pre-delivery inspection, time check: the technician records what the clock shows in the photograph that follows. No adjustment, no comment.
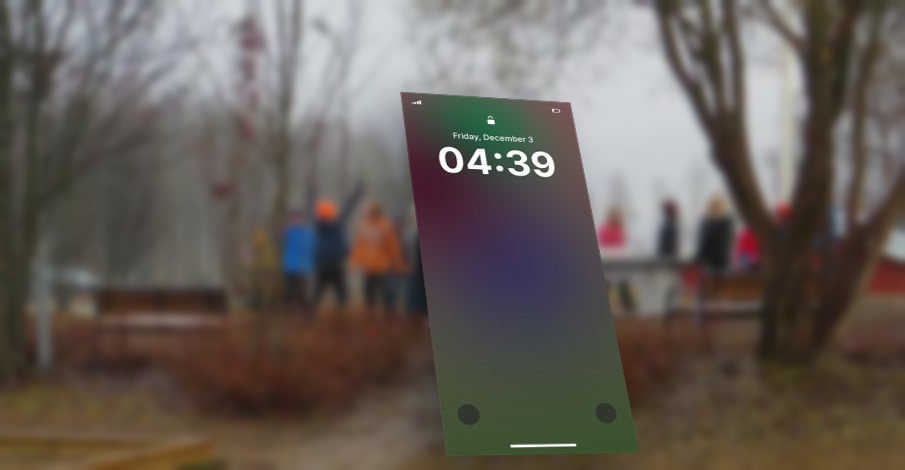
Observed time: 4:39
